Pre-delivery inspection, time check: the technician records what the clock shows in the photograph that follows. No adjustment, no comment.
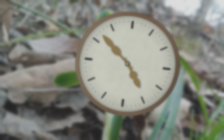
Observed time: 4:52
